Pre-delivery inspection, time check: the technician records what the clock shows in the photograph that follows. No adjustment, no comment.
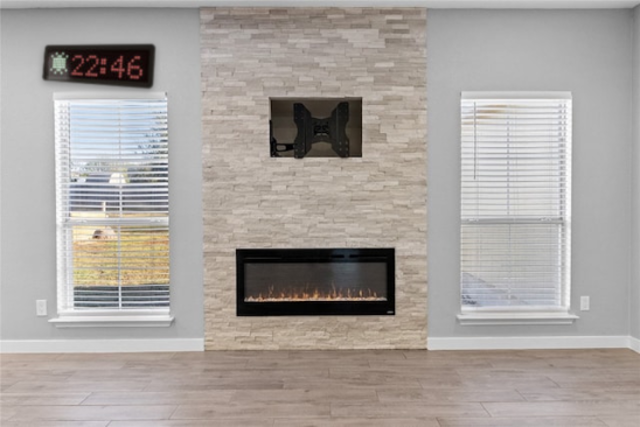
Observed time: 22:46
